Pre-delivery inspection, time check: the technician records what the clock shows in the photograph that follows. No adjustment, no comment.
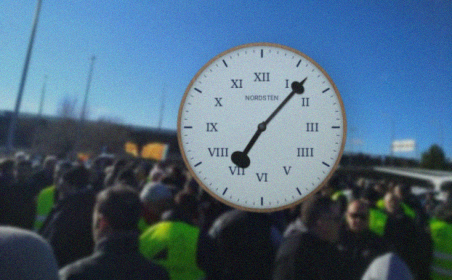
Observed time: 7:07
